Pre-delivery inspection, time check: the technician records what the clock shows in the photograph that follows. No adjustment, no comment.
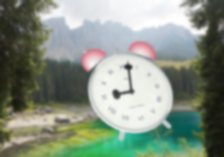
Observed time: 9:02
